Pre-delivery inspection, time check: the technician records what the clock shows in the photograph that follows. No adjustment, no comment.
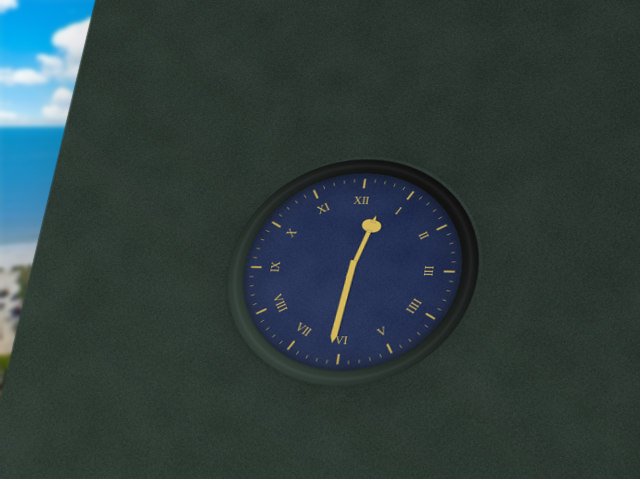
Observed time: 12:31
